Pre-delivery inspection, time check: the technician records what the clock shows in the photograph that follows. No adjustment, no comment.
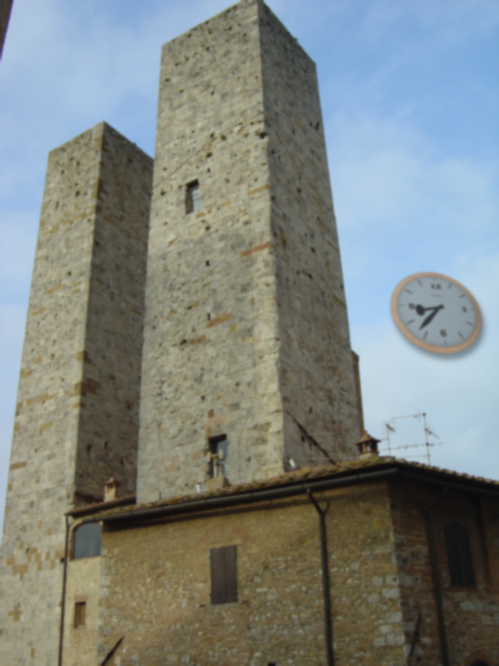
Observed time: 8:37
